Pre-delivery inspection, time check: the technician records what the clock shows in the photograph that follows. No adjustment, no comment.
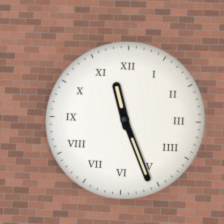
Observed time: 11:26
